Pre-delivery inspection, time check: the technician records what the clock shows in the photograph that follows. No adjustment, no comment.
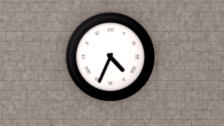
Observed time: 4:34
